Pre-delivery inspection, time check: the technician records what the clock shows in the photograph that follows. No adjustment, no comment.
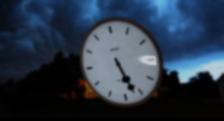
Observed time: 5:27
